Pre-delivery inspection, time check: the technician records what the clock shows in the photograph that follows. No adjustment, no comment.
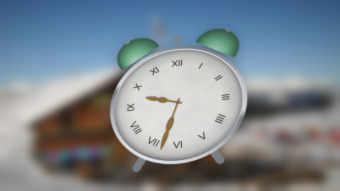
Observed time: 9:33
